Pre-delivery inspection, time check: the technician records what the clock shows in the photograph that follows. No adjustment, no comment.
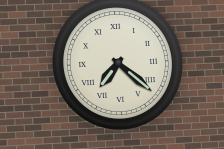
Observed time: 7:22
